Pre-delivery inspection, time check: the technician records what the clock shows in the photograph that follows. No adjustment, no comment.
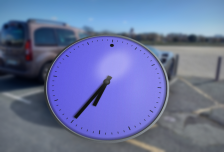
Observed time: 6:35
